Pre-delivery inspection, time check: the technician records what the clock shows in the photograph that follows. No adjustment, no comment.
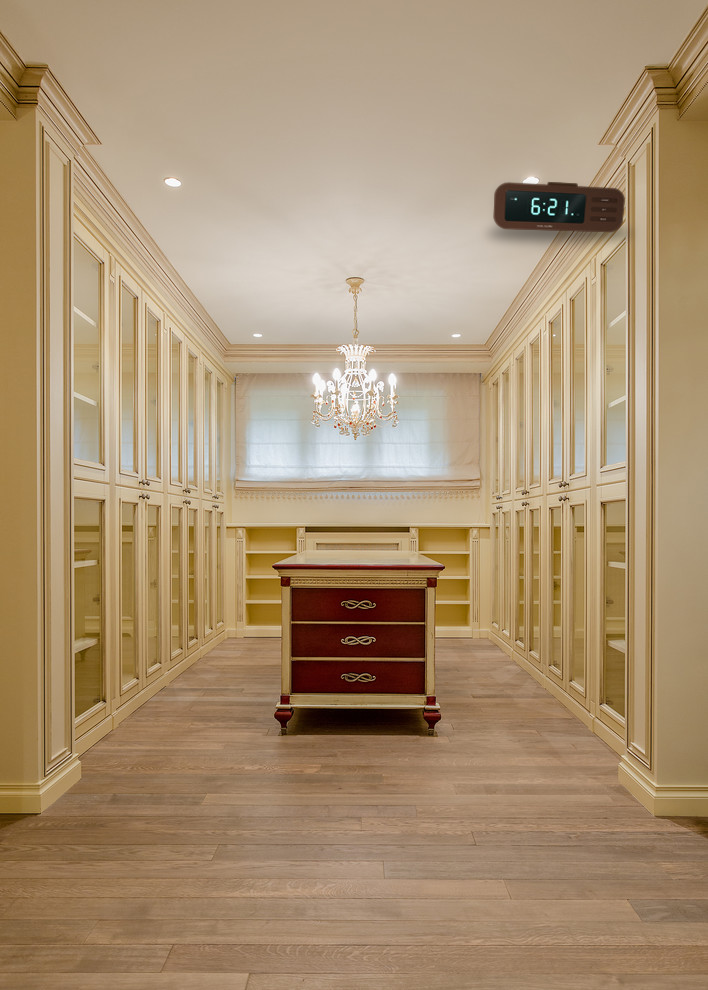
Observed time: 6:21
